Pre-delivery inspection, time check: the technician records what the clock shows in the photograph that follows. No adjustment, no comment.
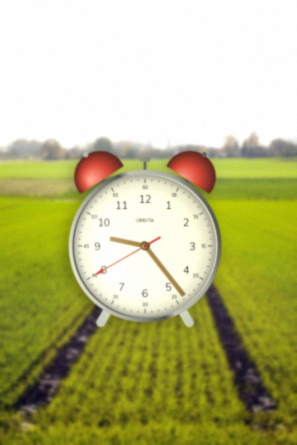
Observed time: 9:23:40
